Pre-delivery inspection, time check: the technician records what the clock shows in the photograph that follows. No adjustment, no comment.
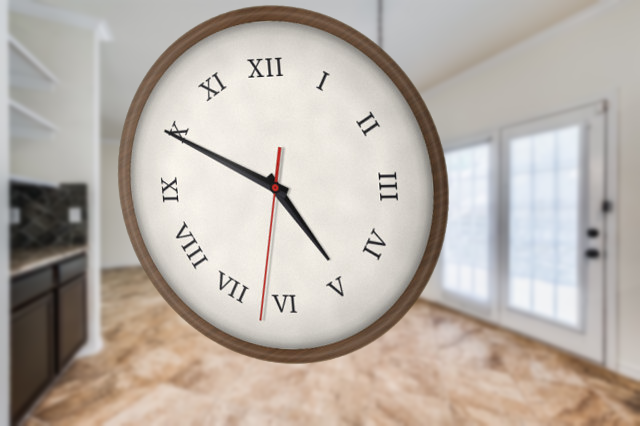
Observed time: 4:49:32
